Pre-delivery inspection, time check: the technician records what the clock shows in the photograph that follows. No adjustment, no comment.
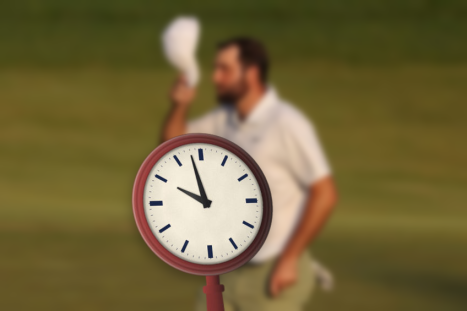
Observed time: 9:58
